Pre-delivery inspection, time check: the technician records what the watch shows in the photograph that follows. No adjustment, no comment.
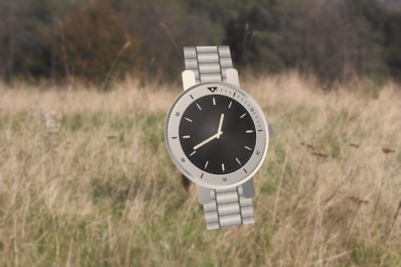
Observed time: 12:41
